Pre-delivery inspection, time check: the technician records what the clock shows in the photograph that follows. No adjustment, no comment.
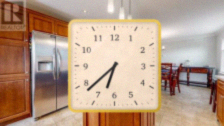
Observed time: 6:38
